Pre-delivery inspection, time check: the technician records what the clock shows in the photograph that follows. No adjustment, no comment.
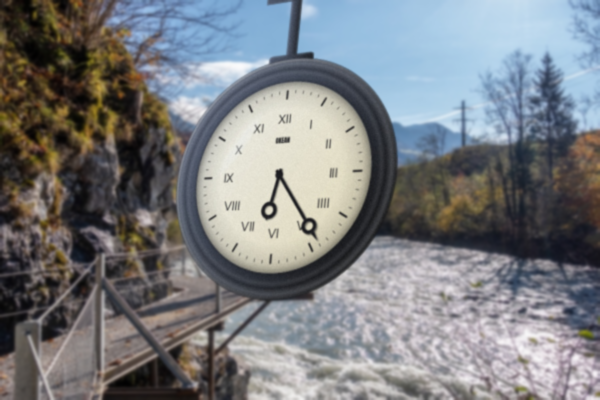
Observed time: 6:24
